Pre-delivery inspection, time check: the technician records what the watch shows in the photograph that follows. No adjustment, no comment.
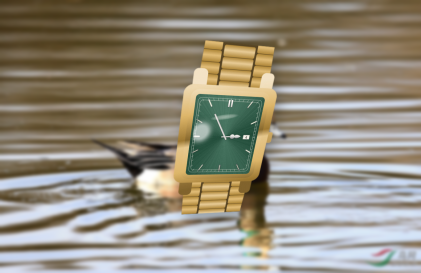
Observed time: 2:55
